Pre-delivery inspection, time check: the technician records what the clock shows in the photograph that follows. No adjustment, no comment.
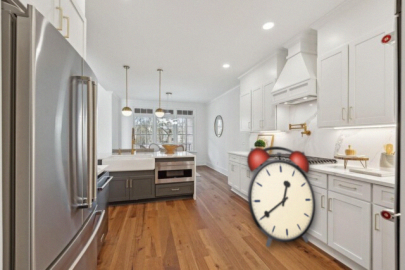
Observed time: 12:40
